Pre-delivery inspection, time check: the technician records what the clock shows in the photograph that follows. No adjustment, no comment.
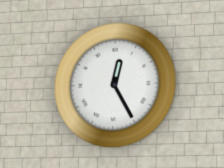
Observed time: 12:25
